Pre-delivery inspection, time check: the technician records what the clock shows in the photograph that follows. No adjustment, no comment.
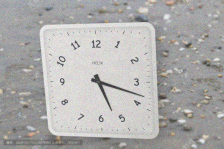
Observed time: 5:18
